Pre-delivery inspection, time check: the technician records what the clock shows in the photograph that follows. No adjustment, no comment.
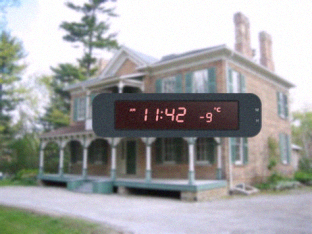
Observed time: 11:42
